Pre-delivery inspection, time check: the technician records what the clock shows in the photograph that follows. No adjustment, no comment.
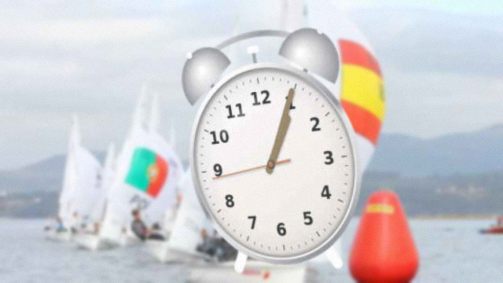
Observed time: 1:04:44
